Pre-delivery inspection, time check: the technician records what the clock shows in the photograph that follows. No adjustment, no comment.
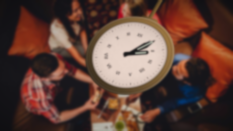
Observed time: 2:06
